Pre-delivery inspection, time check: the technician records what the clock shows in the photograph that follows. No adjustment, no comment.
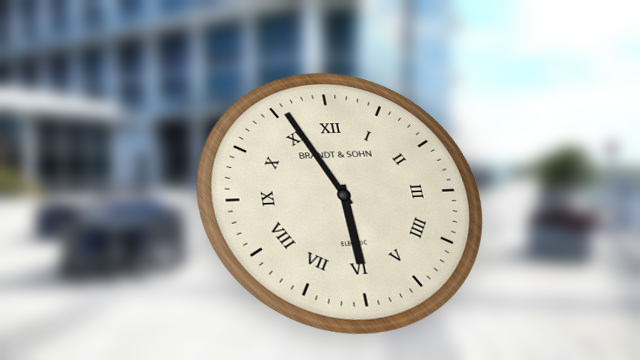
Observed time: 5:56
